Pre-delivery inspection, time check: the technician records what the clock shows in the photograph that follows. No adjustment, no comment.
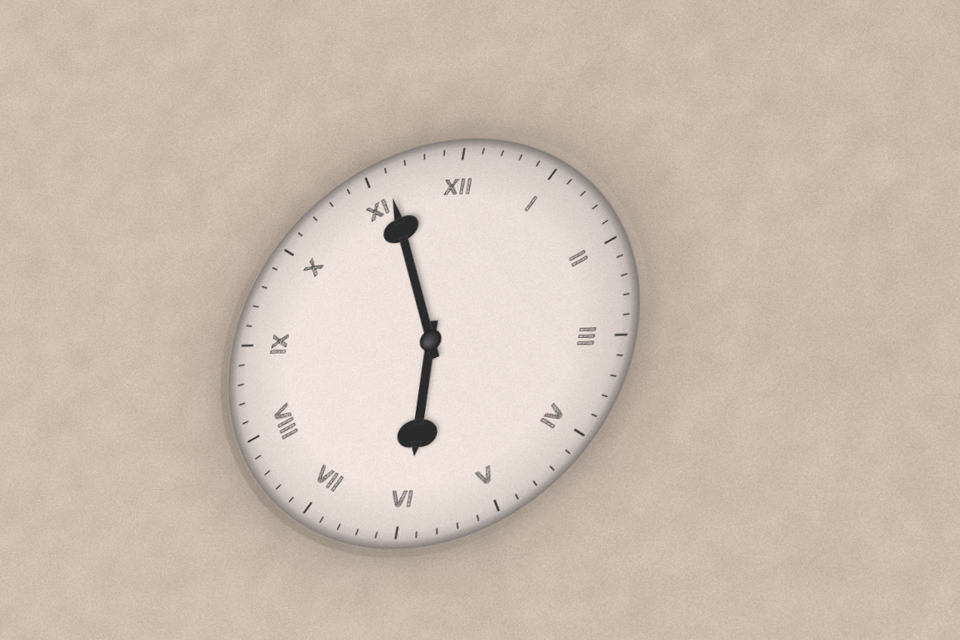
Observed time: 5:56
